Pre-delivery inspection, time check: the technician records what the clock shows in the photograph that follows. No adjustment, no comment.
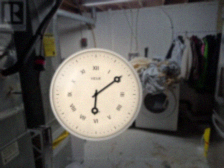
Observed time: 6:09
